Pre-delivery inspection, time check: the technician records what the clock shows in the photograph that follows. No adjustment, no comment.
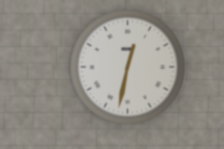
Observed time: 12:32
